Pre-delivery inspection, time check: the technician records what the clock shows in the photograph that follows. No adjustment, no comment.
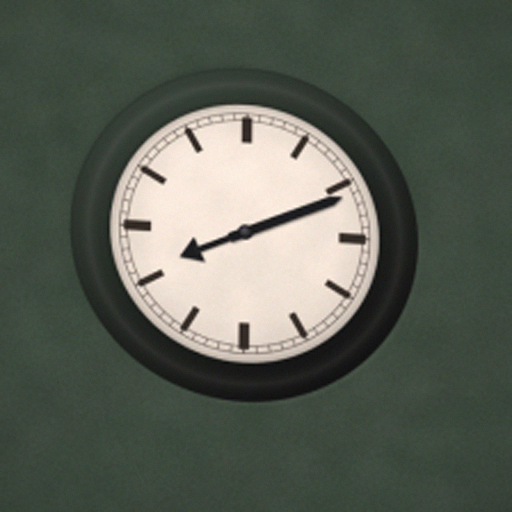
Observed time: 8:11
